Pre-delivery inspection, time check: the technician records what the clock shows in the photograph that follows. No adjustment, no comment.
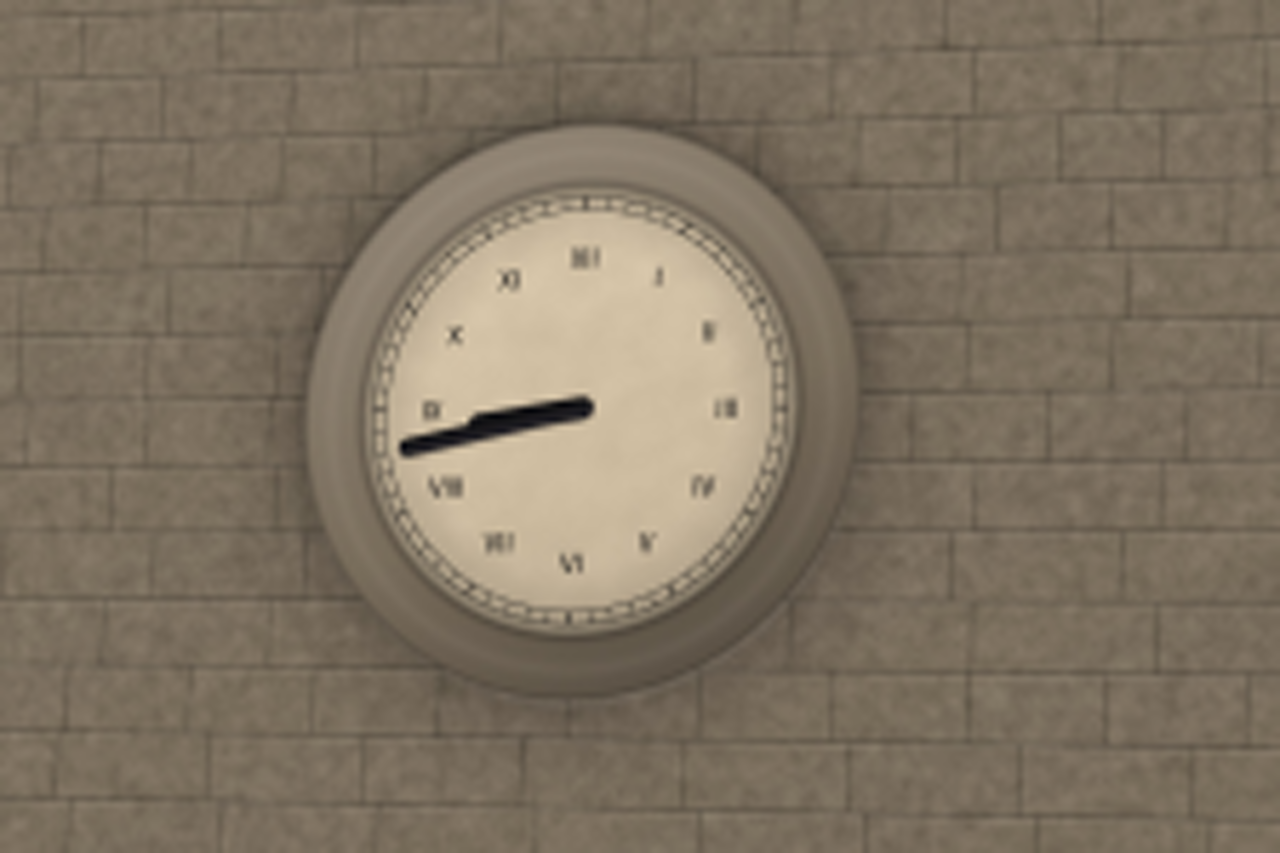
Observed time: 8:43
